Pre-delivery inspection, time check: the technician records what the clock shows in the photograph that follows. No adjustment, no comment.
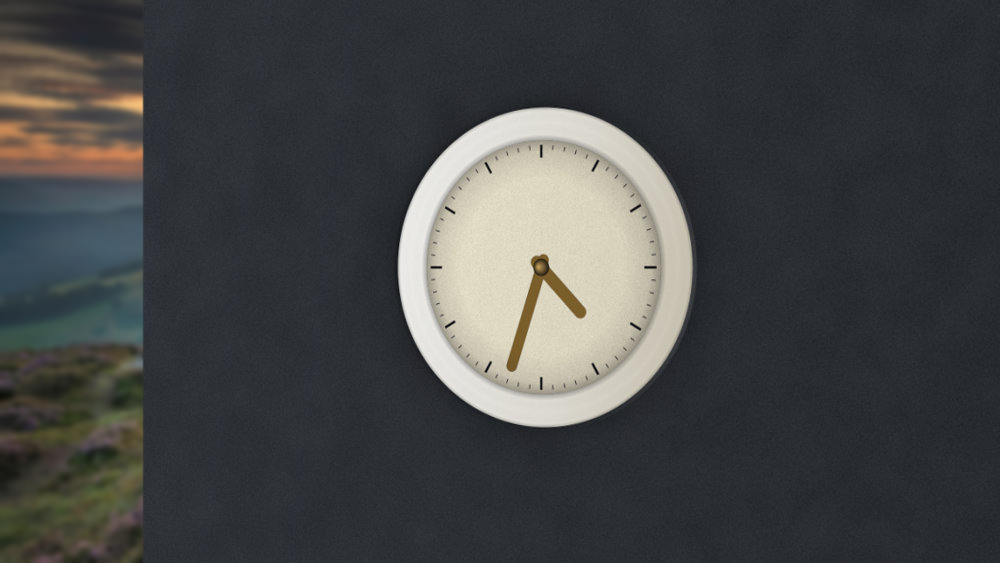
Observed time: 4:33
